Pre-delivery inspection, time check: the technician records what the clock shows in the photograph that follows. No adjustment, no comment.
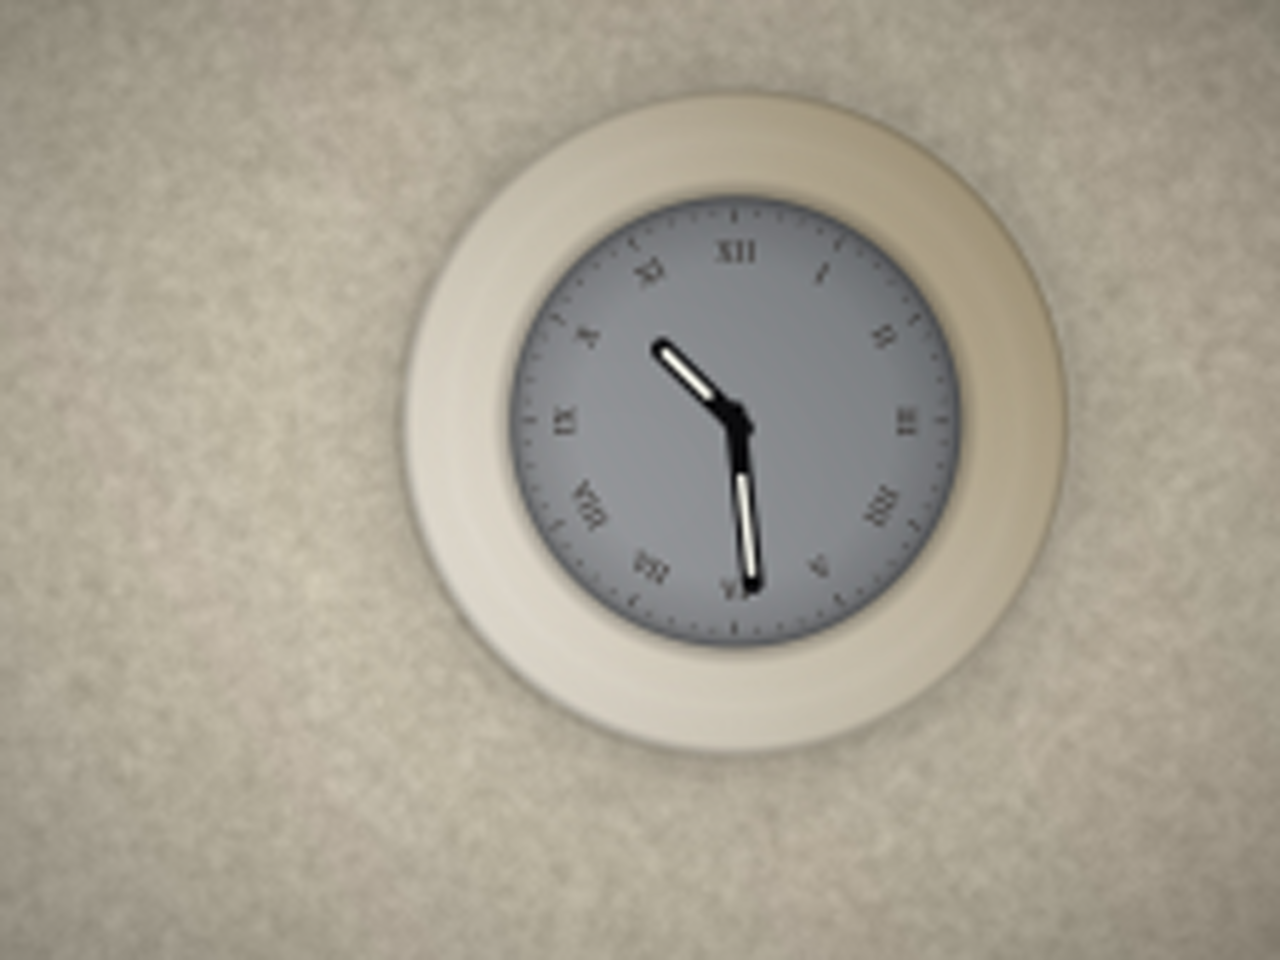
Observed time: 10:29
